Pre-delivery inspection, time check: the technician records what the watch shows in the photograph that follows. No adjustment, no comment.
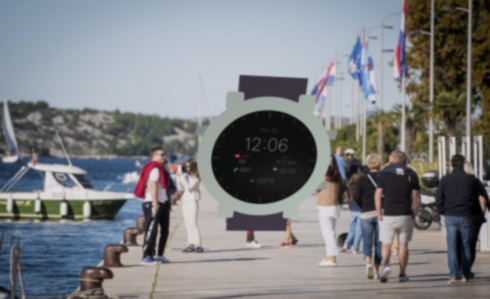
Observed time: 12:06
